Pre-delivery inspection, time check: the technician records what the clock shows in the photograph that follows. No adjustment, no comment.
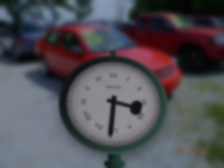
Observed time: 3:31
